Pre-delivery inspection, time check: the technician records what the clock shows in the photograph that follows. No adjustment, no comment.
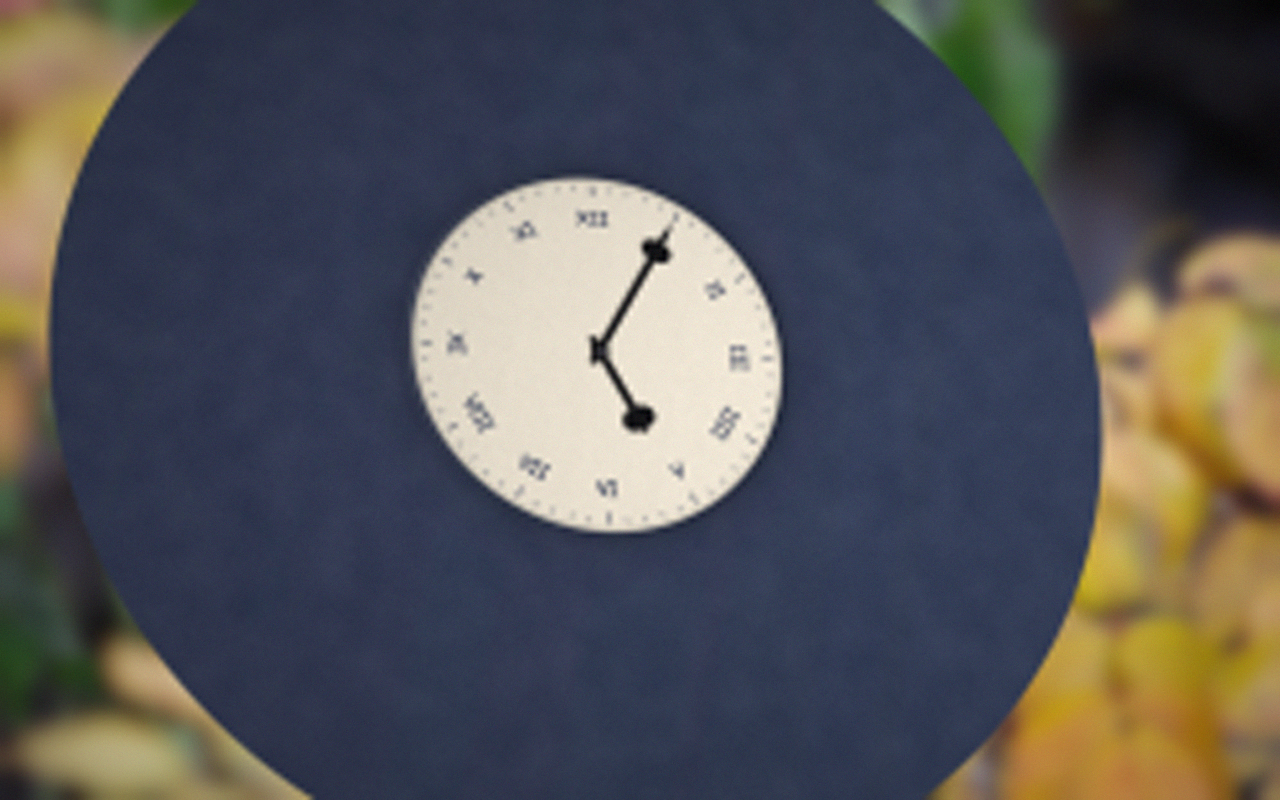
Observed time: 5:05
